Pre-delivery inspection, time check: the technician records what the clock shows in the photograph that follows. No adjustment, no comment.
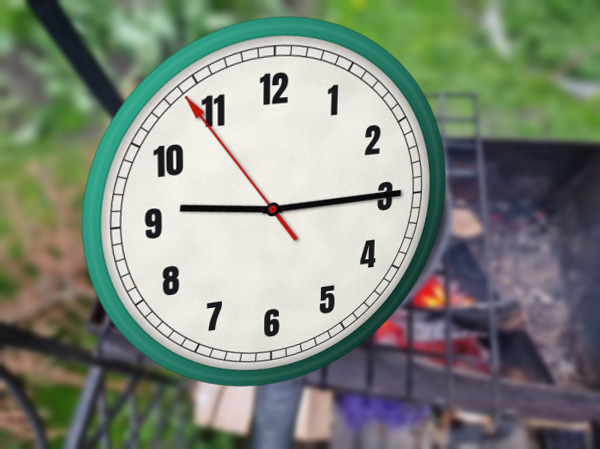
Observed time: 9:14:54
